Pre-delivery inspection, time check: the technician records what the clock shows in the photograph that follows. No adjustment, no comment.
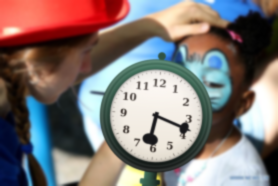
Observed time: 6:18
